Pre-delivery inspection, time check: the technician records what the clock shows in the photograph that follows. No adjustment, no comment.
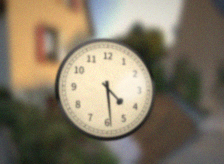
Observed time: 4:29
